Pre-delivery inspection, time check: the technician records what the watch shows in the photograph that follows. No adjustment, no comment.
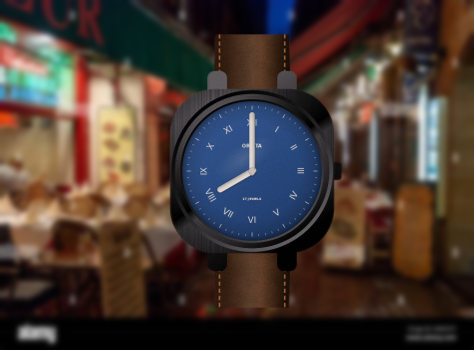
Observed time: 8:00
